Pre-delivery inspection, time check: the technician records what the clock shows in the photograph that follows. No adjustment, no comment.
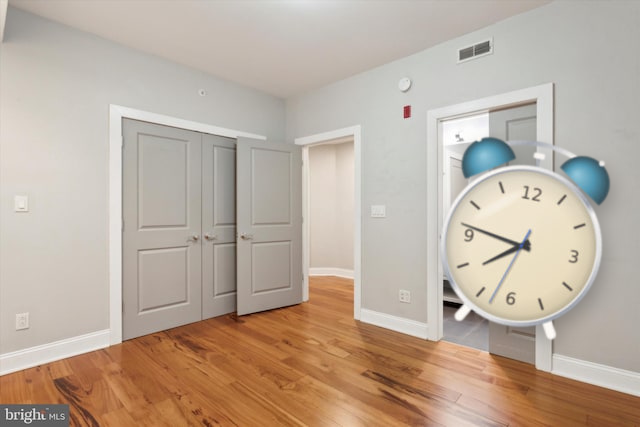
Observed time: 7:46:33
